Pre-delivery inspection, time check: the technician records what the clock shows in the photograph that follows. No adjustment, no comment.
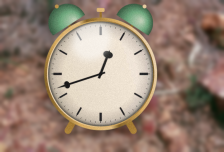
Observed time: 12:42
